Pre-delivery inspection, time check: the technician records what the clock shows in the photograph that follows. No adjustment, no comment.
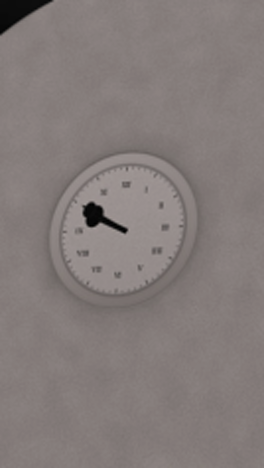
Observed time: 9:50
